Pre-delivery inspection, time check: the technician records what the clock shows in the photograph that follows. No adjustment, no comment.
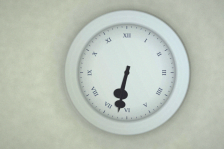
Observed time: 6:32
